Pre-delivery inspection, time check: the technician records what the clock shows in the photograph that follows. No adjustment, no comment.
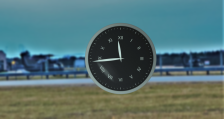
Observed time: 11:44
